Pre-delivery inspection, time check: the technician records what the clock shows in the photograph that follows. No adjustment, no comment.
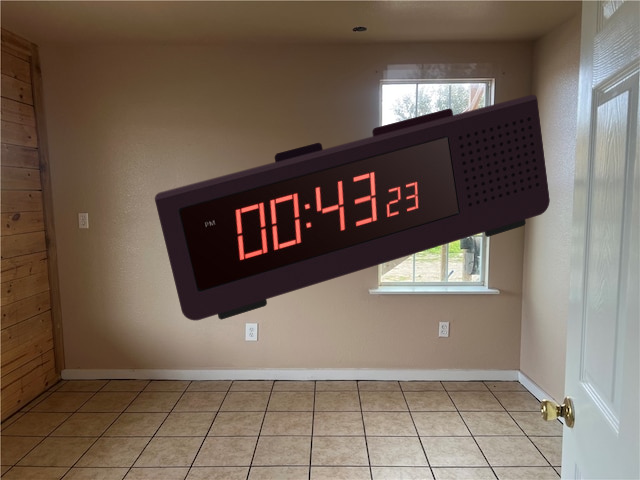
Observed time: 0:43:23
